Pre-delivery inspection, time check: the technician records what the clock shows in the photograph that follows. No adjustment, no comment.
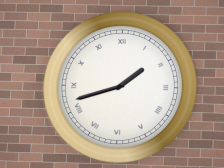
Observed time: 1:42
